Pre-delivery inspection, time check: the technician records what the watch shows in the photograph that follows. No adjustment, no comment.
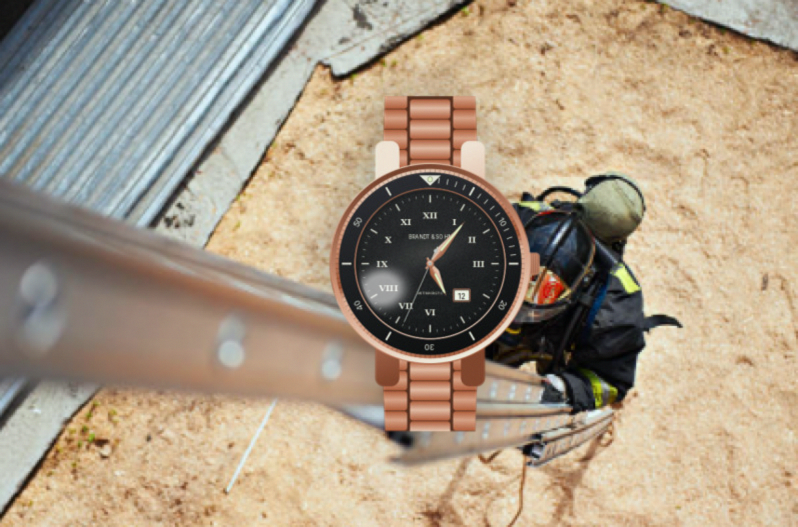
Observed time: 5:06:34
